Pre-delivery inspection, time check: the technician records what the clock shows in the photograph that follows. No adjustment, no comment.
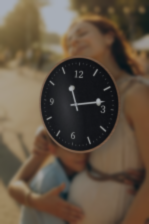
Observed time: 11:13
